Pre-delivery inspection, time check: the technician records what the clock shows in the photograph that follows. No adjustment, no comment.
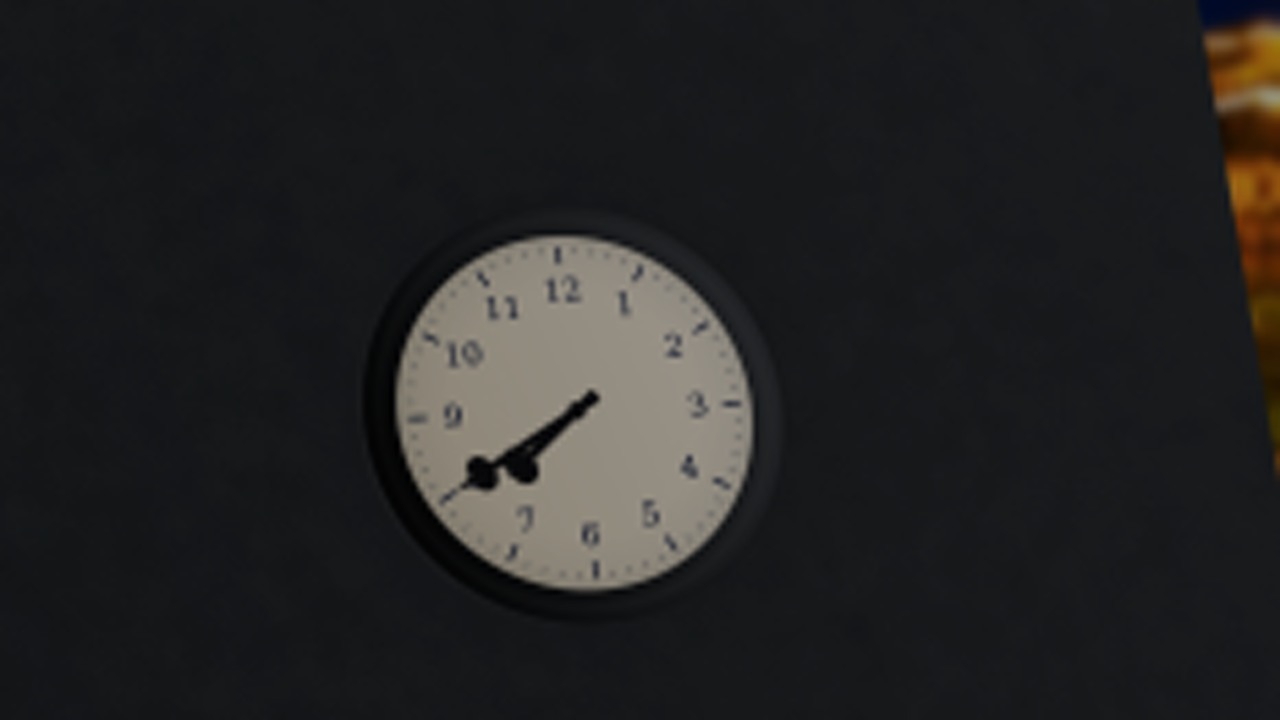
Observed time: 7:40
